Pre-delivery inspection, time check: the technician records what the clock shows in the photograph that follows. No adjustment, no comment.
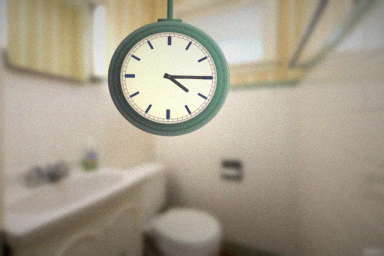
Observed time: 4:15
